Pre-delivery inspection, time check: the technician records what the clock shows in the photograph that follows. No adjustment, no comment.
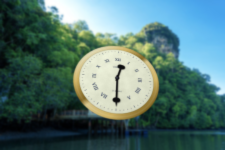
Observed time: 12:30
